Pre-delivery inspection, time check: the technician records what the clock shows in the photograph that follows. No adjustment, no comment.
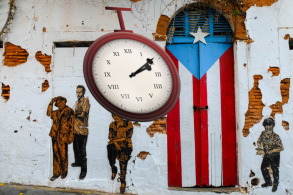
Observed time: 2:09
